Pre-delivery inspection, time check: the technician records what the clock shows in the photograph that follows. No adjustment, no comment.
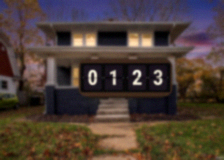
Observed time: 1:23
